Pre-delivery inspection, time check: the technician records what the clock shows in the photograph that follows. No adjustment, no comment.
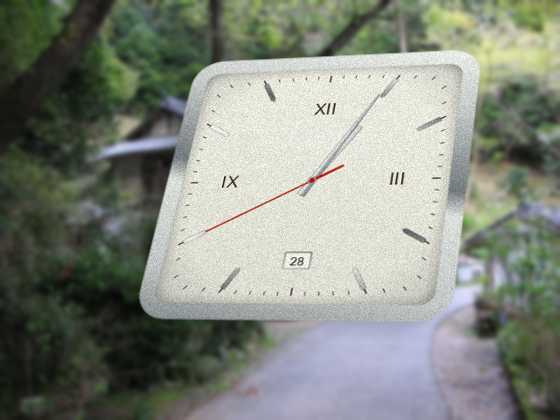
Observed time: 1:04:40
